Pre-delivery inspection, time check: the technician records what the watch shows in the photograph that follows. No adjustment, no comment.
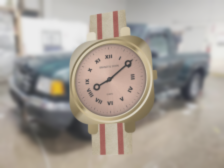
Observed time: 8:09
